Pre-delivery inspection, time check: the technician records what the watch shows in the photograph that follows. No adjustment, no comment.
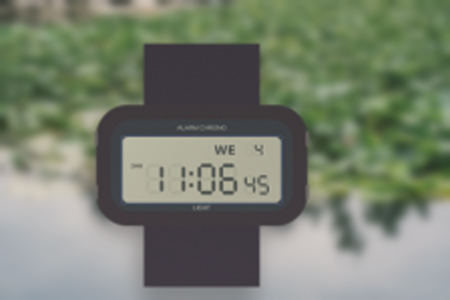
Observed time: 11:06:45
